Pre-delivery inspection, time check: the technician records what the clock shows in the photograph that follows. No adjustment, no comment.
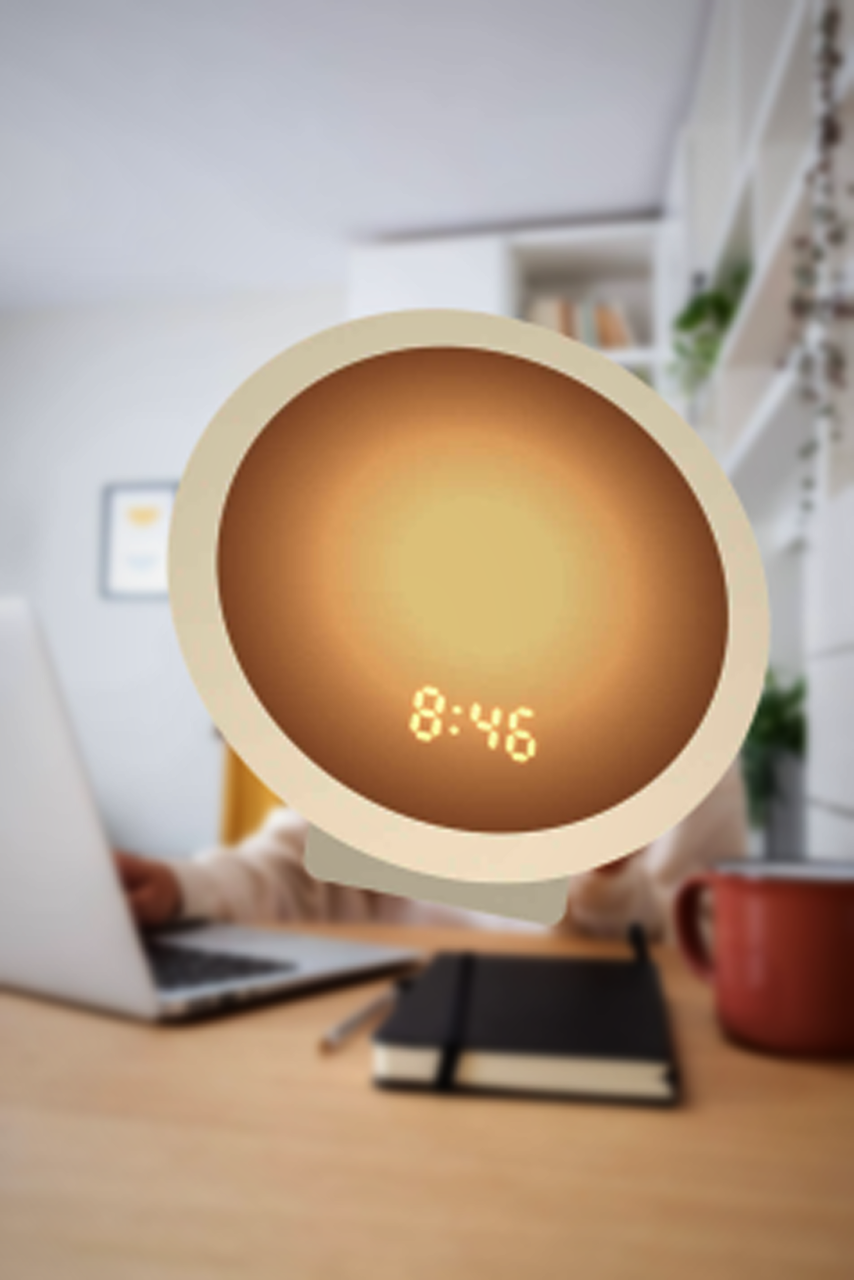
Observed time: 8:46
